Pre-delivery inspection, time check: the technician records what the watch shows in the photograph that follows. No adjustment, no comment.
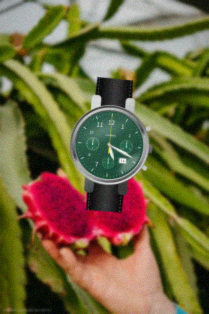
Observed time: 5:19
